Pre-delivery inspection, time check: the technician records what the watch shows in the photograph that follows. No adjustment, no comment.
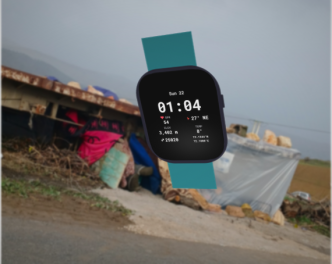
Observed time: 1:04
